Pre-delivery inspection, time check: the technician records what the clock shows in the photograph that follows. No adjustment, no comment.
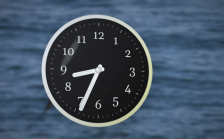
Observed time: 8:34
